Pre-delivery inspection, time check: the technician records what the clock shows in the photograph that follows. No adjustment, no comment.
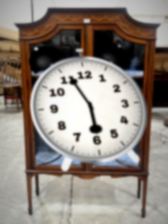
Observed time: 5:56
